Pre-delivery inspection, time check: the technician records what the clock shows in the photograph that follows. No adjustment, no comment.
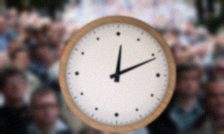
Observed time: 12:11
